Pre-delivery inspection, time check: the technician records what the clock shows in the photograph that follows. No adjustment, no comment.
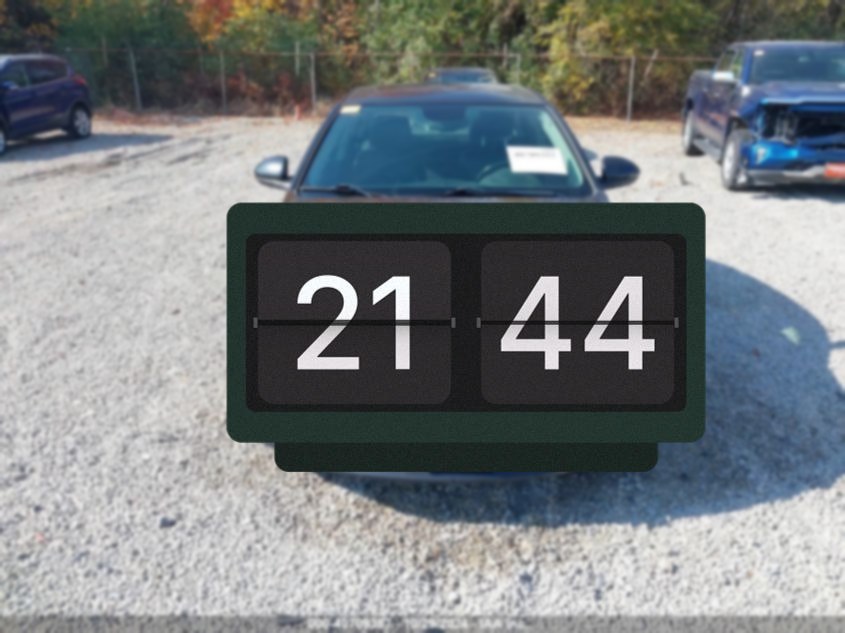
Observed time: 21:44
